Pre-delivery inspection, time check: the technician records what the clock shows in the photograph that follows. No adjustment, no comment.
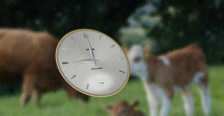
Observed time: 9:00
